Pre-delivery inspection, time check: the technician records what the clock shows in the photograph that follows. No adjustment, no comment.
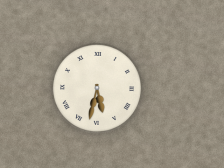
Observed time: 5:32
